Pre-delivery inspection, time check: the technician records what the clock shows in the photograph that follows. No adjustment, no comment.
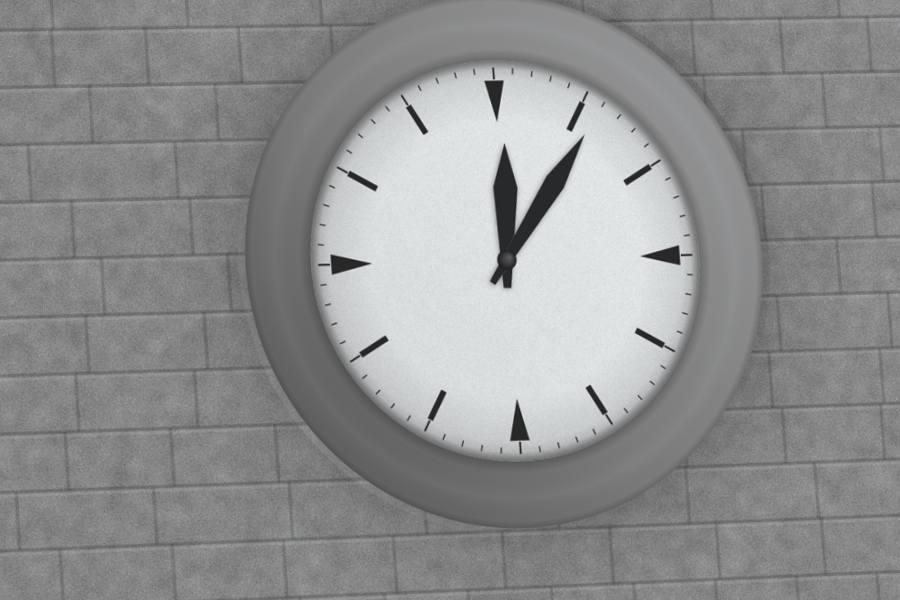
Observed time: 12:06
